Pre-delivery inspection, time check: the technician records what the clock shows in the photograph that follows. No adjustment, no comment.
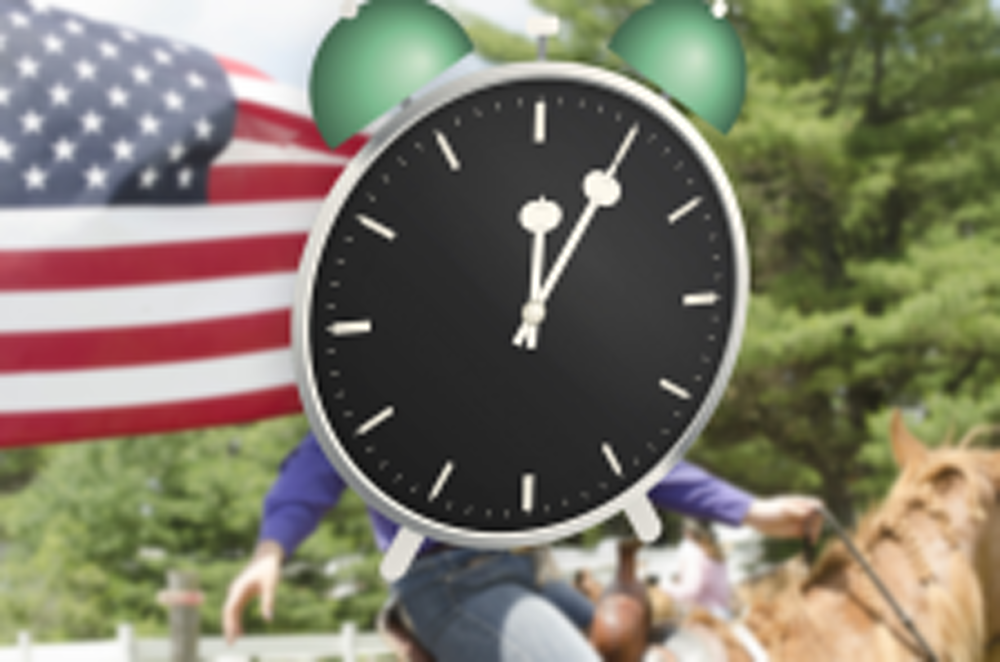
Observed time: 12:05
